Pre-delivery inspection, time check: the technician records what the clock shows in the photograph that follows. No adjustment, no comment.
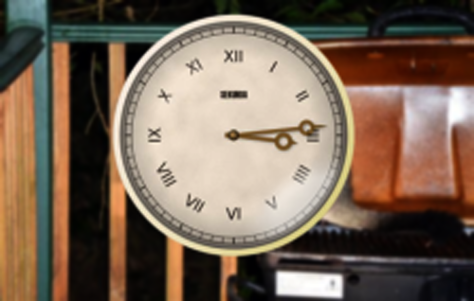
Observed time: 3:14
